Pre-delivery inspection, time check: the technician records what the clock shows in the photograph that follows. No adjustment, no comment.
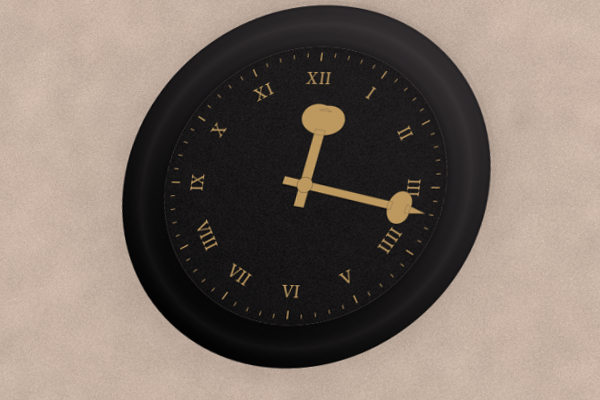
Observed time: 12:17
